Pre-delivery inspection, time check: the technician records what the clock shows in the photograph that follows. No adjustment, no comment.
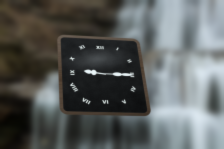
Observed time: 9:15
